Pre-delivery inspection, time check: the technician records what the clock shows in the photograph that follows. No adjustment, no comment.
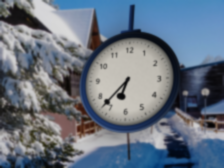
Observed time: 6:37
